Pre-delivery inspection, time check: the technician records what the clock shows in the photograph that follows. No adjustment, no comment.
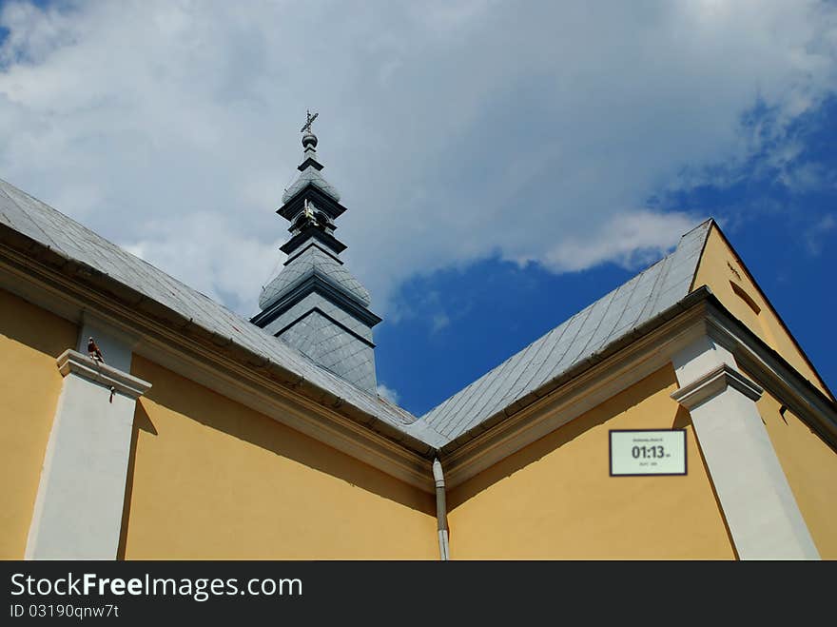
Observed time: 1:13
